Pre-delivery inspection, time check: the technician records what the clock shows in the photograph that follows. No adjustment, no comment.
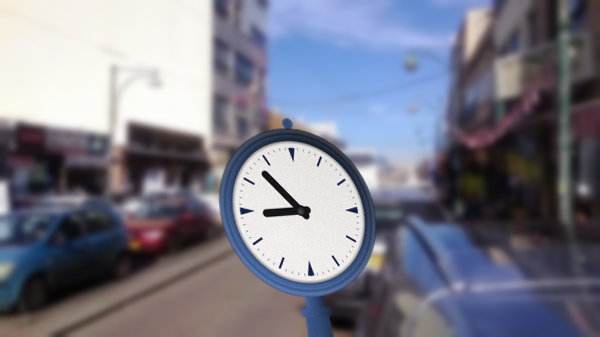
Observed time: 8:53
